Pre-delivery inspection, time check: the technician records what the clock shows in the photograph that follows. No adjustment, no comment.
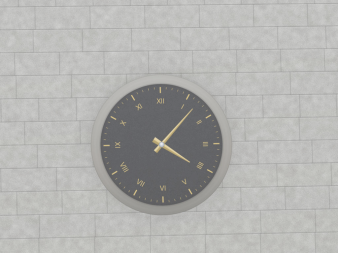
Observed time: 4:07
